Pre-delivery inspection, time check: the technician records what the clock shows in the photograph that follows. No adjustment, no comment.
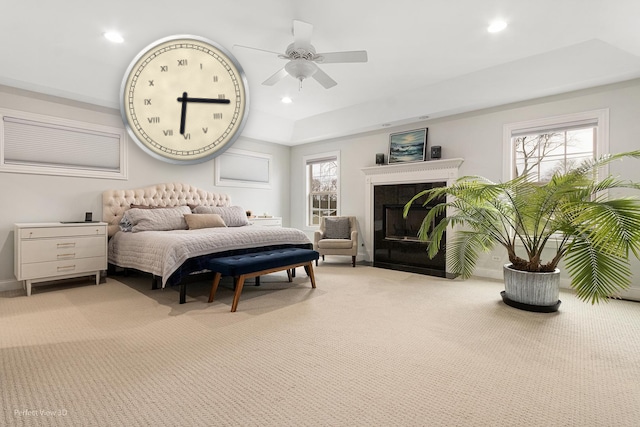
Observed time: 6:16
